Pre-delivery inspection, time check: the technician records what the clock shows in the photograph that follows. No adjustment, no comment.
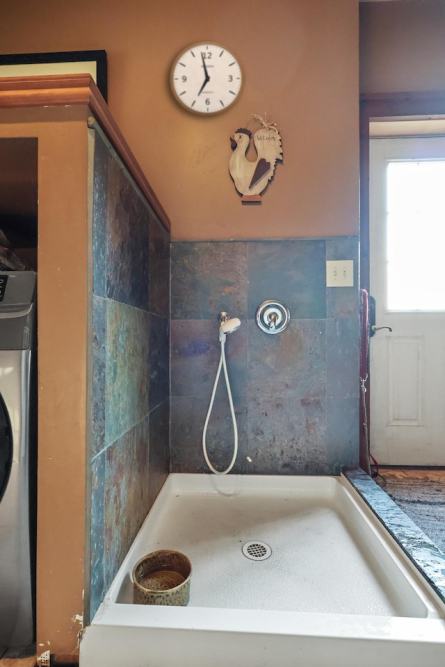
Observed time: 6:58
